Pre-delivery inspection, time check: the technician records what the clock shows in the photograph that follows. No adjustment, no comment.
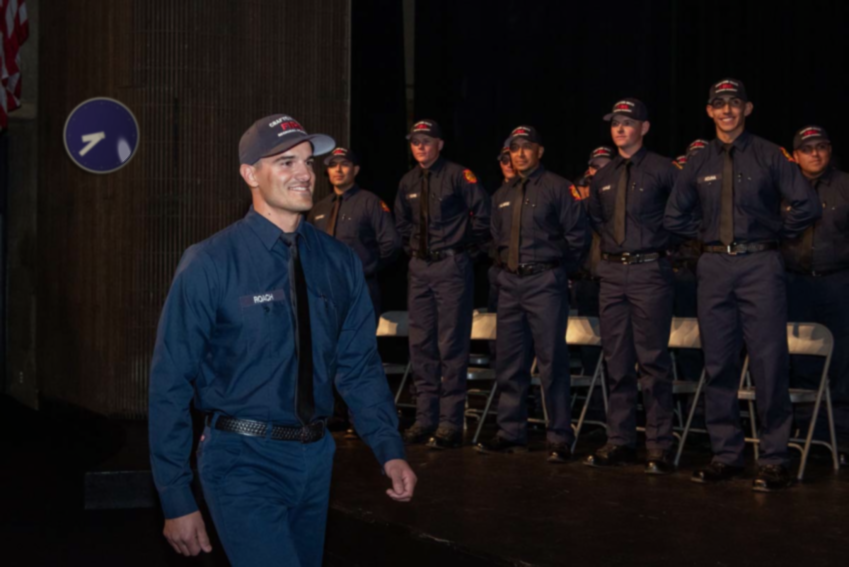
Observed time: 8:38
